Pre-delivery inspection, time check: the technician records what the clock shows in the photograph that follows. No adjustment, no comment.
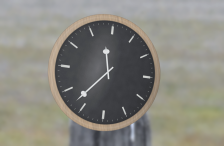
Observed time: 11:37
